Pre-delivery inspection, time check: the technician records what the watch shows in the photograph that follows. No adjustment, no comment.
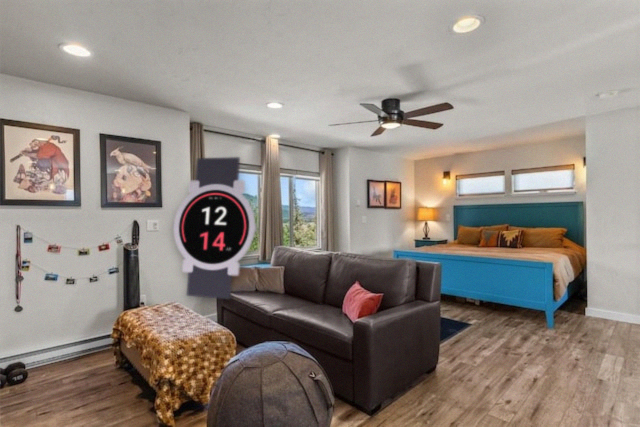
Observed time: 12:14
